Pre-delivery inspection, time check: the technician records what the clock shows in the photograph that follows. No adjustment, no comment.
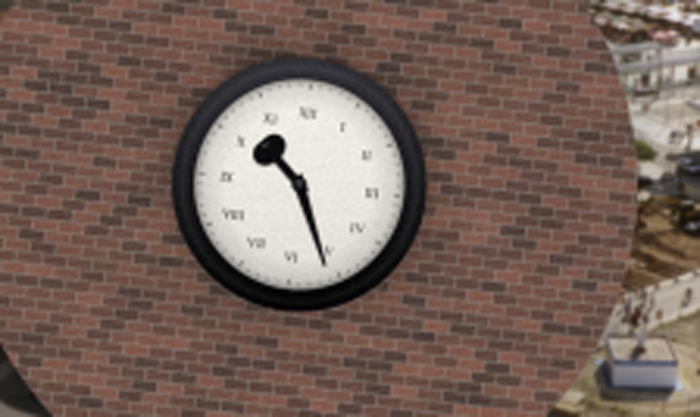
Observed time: 10:26
